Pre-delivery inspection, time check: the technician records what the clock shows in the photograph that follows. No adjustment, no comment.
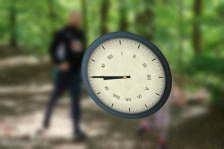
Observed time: 9:50
